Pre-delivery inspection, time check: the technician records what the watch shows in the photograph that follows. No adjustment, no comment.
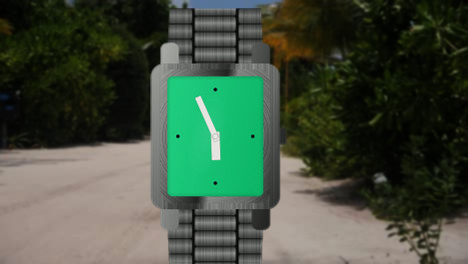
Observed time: 5:56
